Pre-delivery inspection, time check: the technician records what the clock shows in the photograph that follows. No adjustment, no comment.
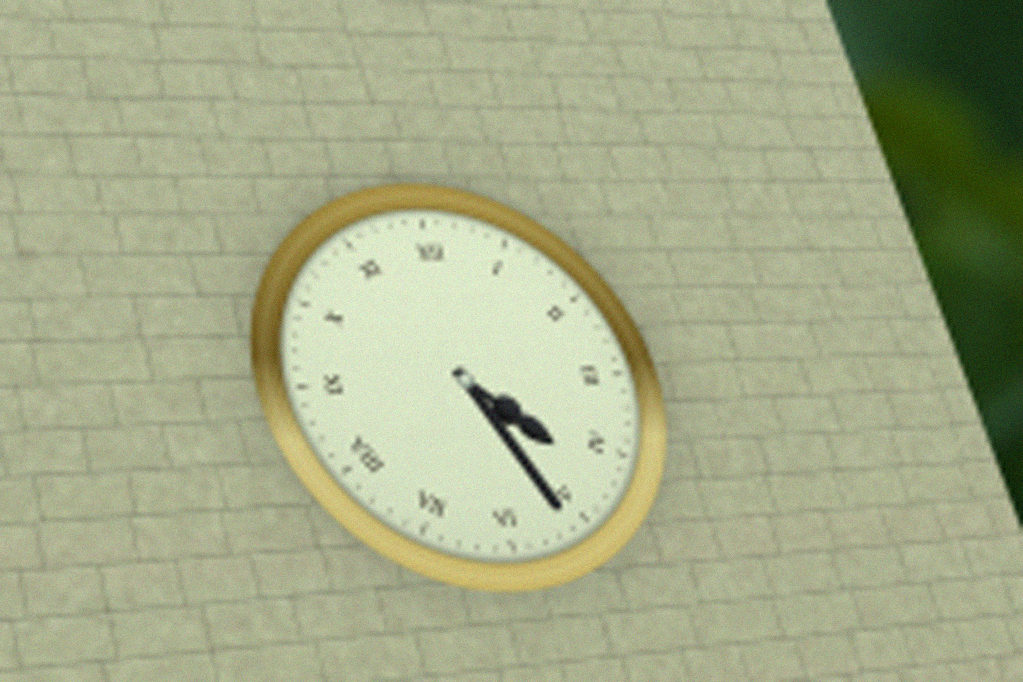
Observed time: 4:26
